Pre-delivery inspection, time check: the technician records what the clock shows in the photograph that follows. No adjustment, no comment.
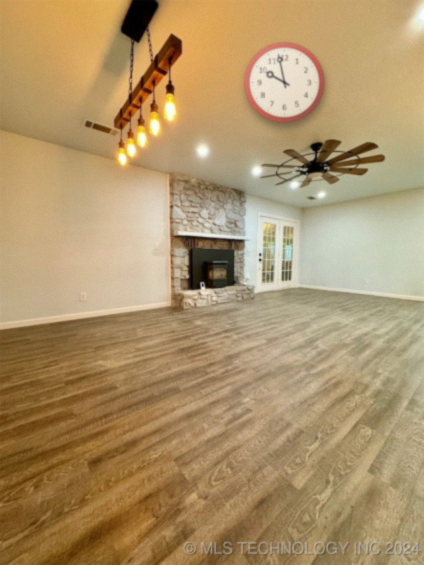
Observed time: 9:58
